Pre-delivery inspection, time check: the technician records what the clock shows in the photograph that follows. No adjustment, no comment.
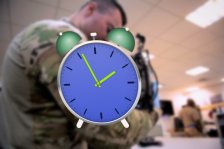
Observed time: 1:56
